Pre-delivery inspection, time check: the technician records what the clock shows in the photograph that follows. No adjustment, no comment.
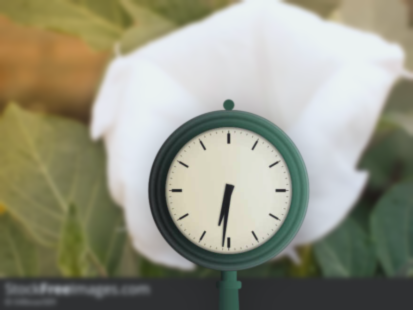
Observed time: 6:31
